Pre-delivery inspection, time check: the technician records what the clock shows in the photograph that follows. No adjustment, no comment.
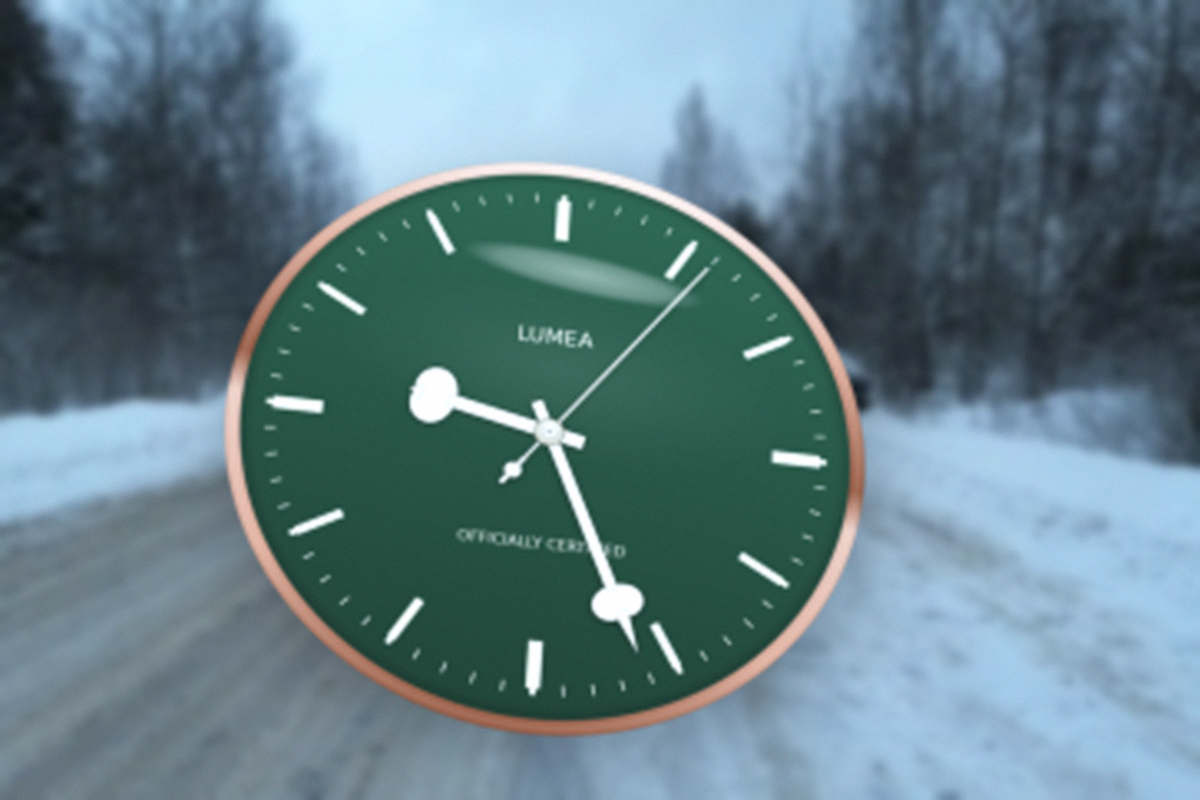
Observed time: 9:26:06
